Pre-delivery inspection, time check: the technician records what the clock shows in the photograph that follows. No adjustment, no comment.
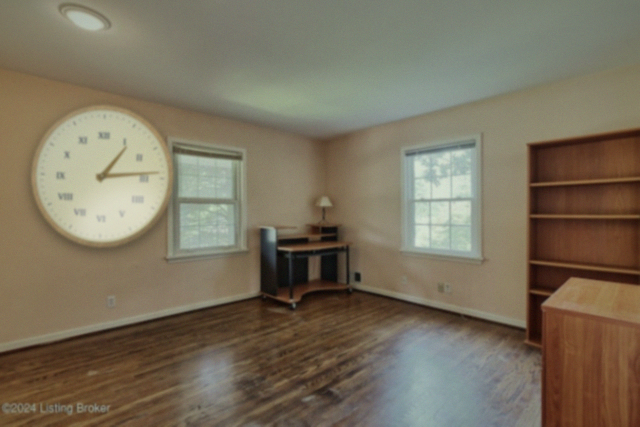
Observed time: 1:14
